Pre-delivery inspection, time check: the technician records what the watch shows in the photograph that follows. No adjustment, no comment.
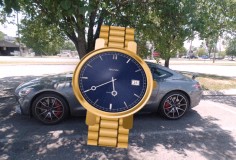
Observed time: 5:40
